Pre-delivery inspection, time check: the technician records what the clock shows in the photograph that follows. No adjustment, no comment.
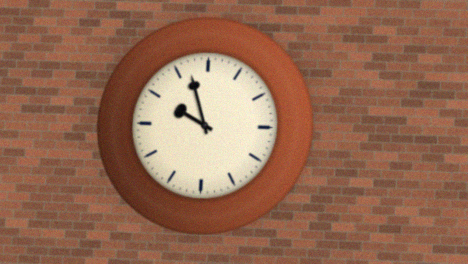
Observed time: 9:57
